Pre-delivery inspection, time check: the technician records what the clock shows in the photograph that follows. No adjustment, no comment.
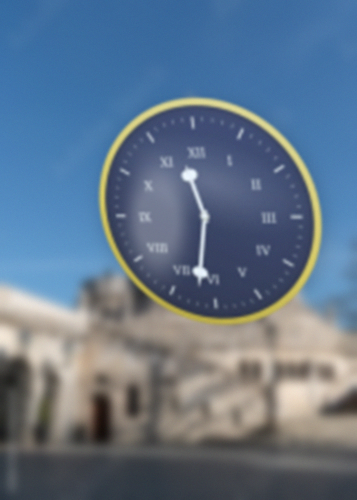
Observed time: 11:32
